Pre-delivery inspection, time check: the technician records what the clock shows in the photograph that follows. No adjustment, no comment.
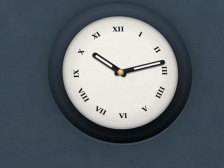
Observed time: 10:13
